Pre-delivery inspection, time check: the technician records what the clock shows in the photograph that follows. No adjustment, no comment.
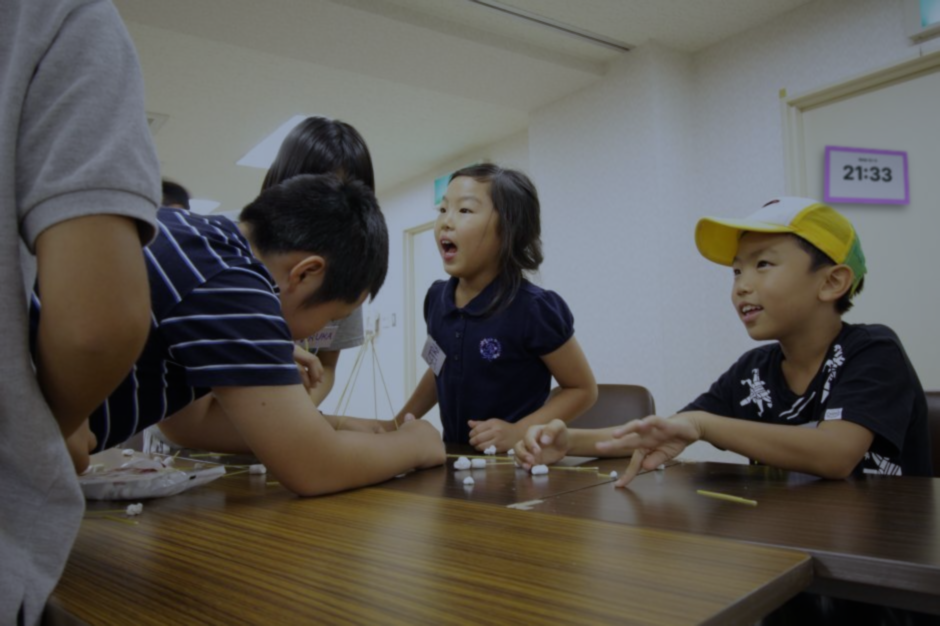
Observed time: 21:33
